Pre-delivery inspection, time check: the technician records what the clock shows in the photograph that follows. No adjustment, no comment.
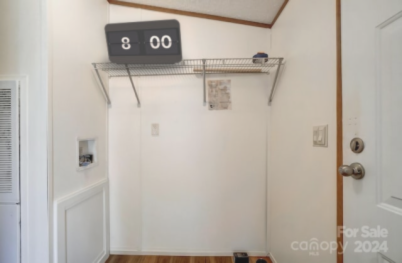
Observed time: 8:00
